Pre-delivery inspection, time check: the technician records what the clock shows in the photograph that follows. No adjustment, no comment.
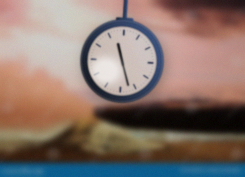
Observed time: 11:27
